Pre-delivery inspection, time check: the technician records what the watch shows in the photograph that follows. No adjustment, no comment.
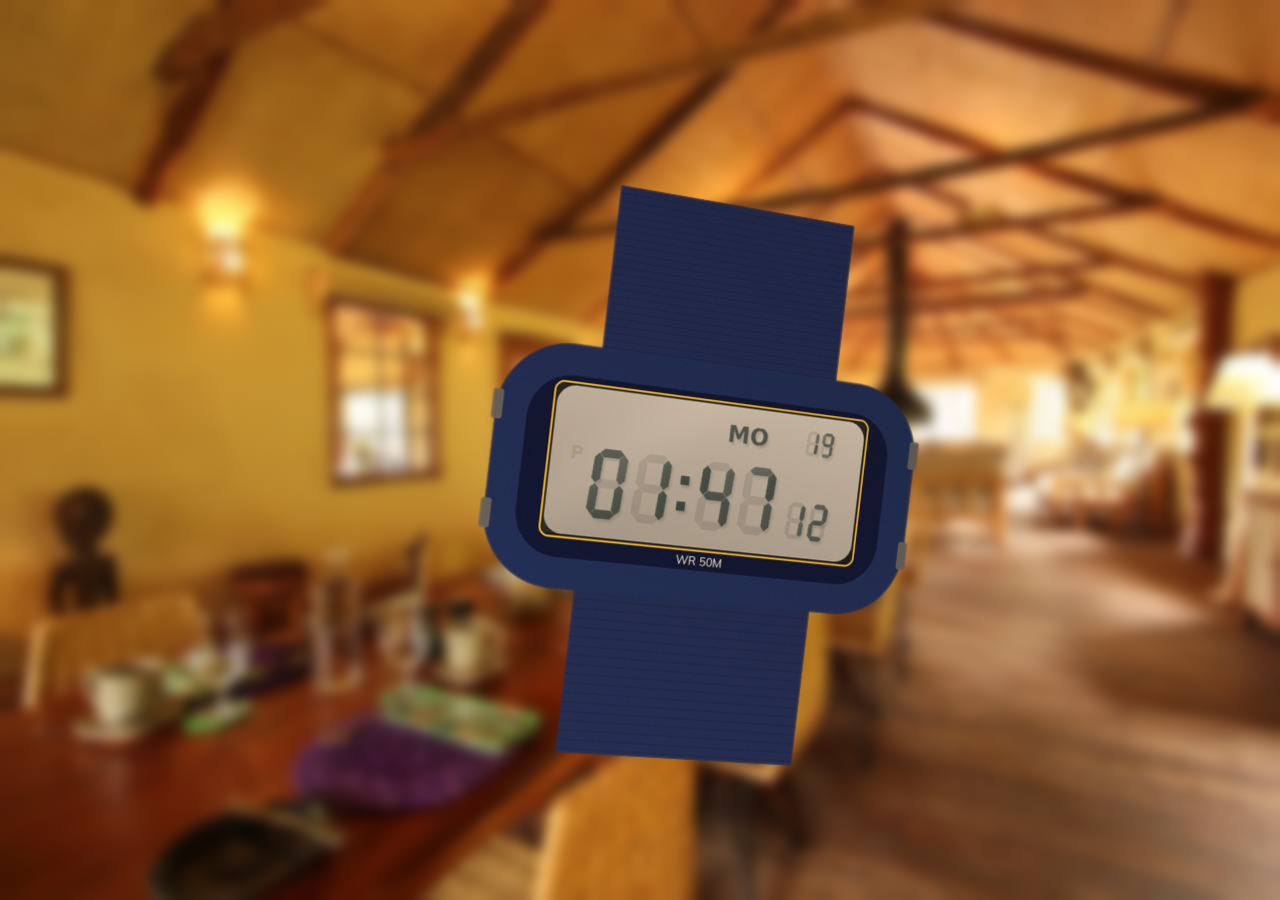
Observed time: 1:47:12
